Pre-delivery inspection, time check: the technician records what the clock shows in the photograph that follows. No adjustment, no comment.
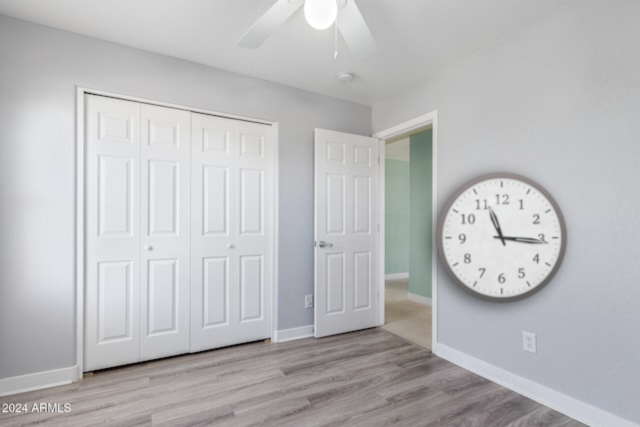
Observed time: 11:16
